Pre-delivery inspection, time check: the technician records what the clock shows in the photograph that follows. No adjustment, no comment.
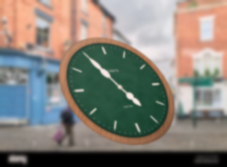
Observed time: 4:55
